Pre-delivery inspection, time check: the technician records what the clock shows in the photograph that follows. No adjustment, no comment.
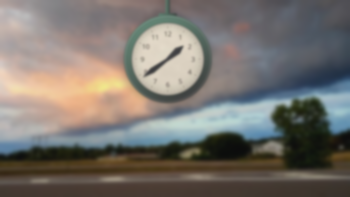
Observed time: 1:39
